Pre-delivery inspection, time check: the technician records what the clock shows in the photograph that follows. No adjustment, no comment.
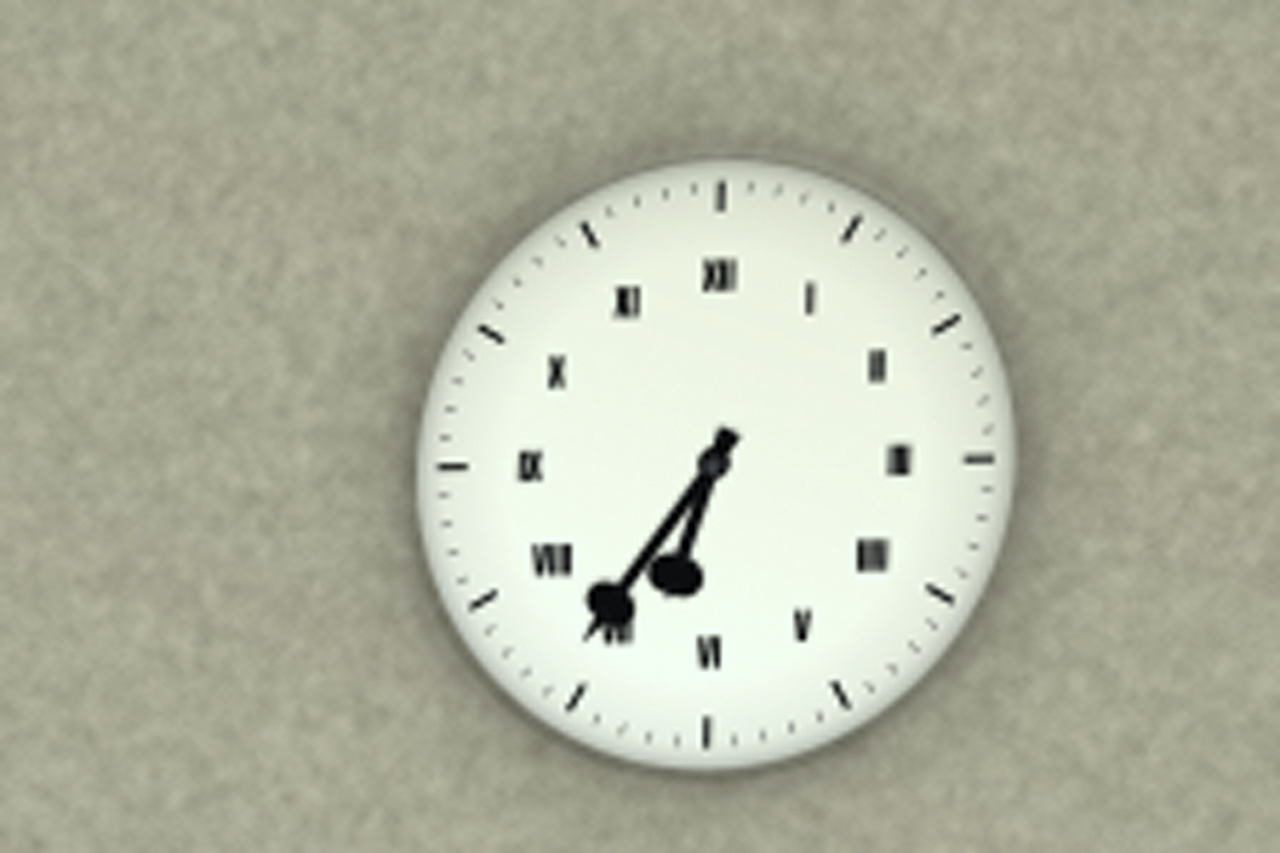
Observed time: 6:36
